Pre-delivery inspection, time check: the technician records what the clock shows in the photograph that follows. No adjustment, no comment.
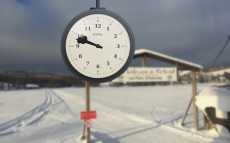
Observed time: 9:48
